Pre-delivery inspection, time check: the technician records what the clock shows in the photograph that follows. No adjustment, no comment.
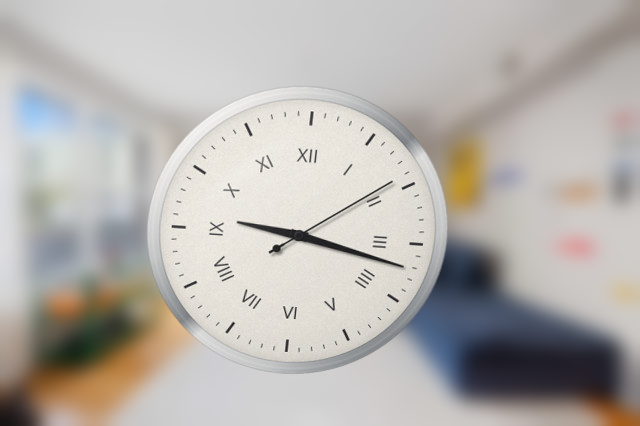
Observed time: 9:17:09
